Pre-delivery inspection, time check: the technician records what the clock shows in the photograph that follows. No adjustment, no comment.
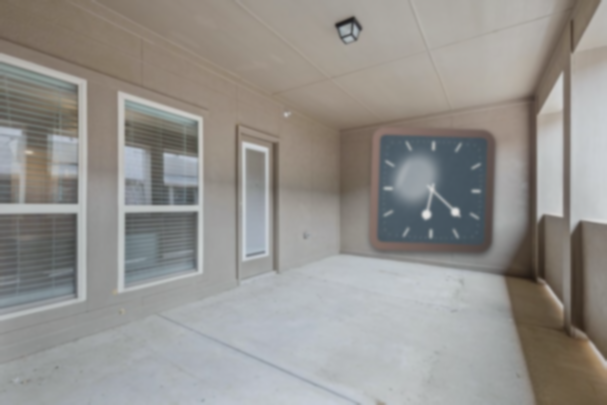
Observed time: 6:22
